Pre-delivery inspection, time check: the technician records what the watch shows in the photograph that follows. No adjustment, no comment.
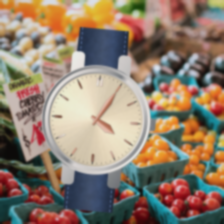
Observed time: 4:05
